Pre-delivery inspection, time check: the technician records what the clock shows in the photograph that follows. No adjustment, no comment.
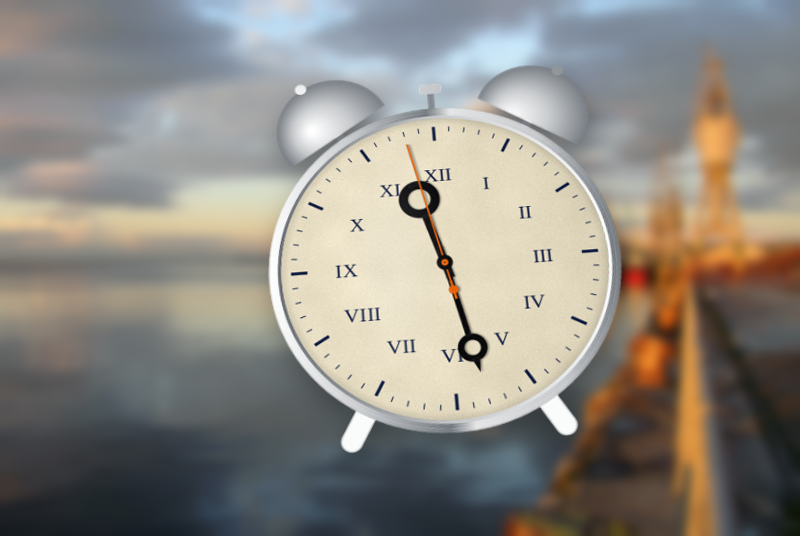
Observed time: 11:27:58
